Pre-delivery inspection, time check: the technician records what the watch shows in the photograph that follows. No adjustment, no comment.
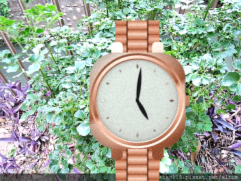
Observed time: 5:01
